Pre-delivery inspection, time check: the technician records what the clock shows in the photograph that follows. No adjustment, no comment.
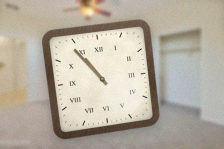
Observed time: 10:54
